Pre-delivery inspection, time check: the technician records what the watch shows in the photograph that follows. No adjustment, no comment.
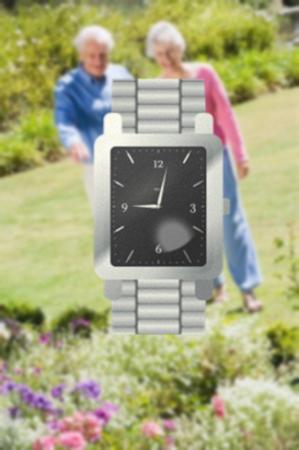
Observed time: 9:02
